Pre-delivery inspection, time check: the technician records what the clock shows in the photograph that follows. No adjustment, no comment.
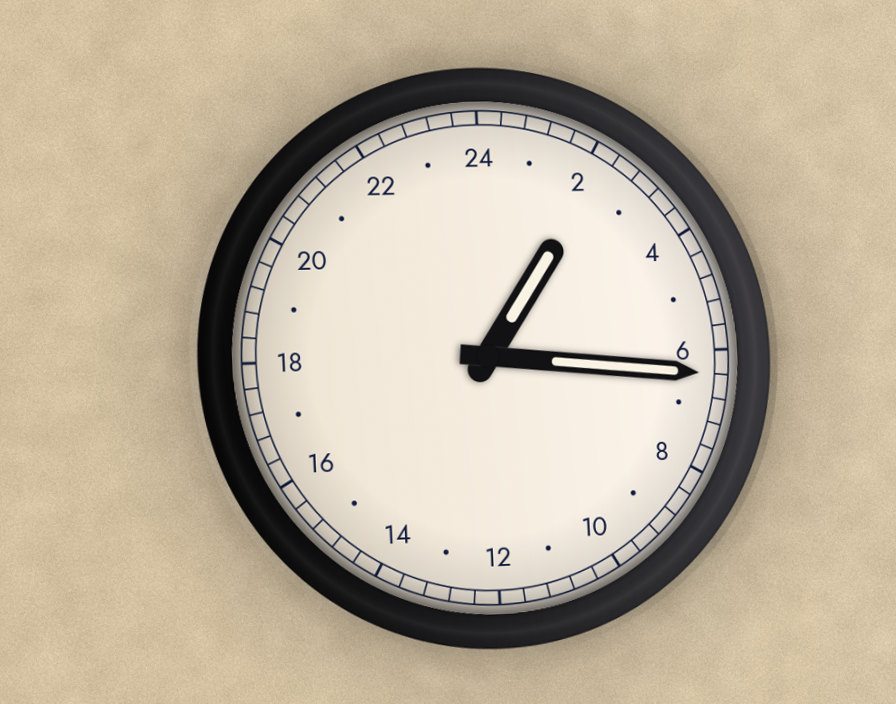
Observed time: 2:16
